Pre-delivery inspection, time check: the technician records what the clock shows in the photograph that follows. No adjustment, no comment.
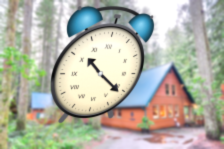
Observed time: 10:21
